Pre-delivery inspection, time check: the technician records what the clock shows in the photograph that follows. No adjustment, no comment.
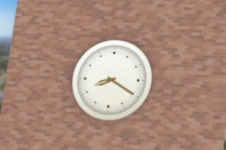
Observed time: 8:20
